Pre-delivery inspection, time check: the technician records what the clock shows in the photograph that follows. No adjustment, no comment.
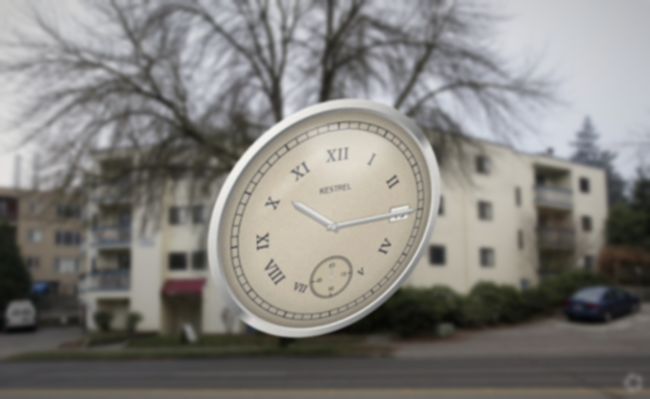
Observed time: 10:15
